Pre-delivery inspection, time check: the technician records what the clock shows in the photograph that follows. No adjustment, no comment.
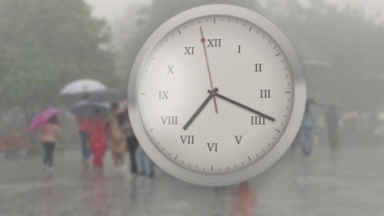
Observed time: 7:18:58
